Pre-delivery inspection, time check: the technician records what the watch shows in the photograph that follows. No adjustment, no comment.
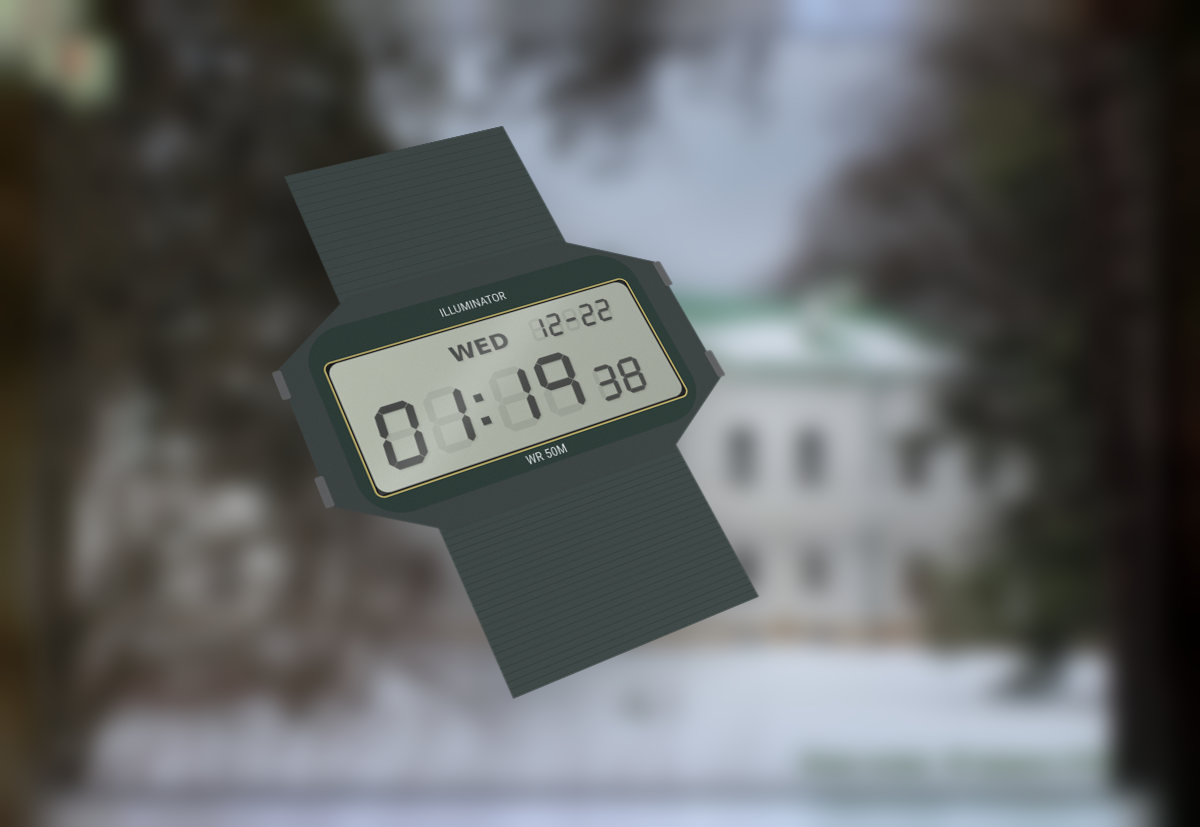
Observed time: 1:19:38
